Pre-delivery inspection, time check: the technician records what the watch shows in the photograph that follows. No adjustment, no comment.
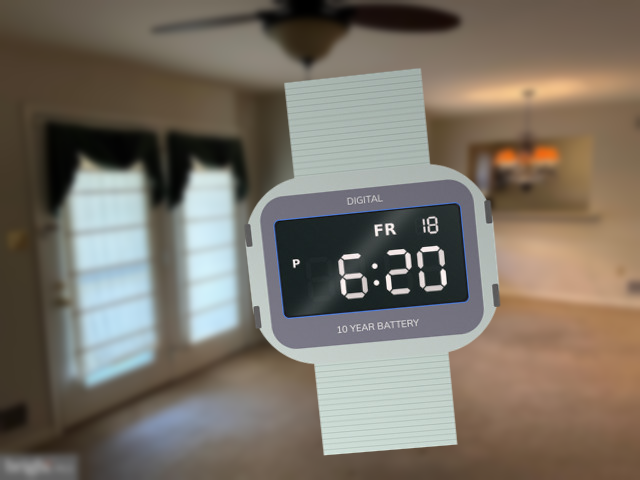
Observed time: 6:20
